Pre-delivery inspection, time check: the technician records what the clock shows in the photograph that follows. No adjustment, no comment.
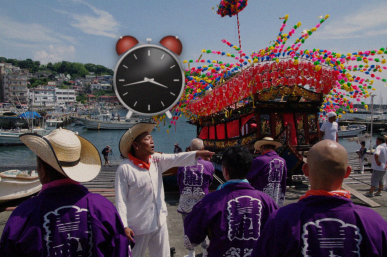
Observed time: 3:43
